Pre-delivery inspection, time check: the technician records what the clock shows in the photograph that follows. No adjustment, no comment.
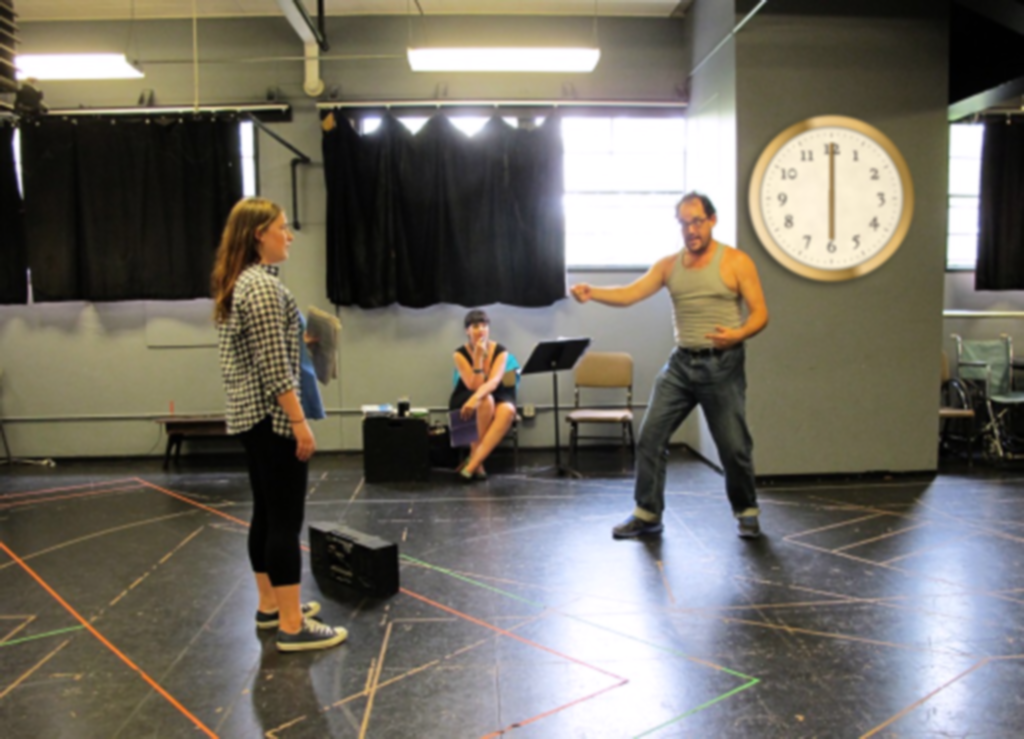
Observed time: 6:00
